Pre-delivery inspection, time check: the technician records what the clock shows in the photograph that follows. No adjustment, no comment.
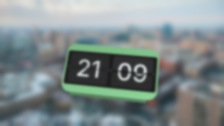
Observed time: 21:09
